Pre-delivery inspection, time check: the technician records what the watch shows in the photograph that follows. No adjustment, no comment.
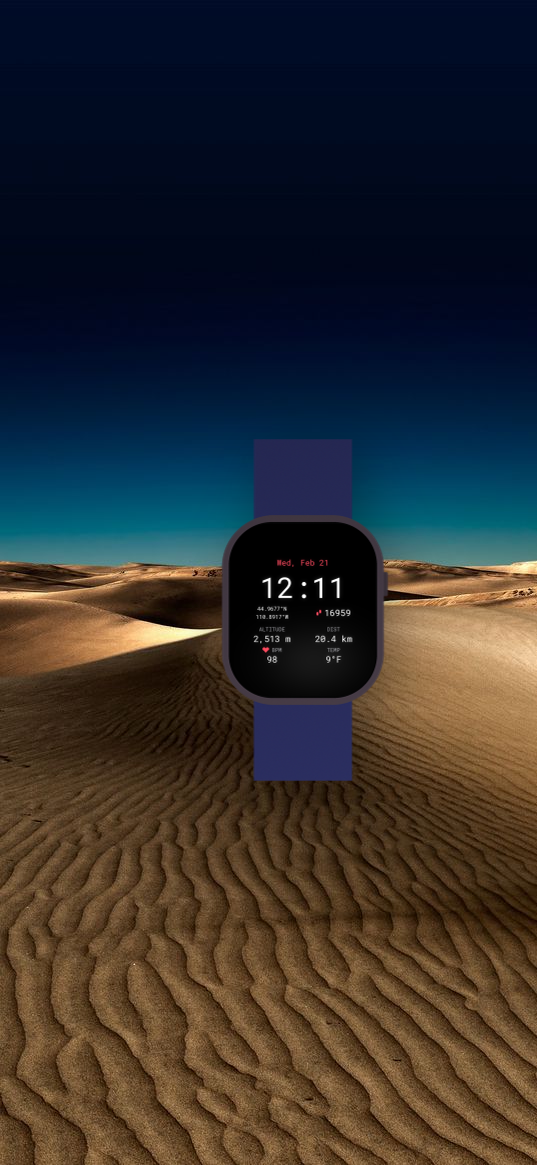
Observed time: 12:11
